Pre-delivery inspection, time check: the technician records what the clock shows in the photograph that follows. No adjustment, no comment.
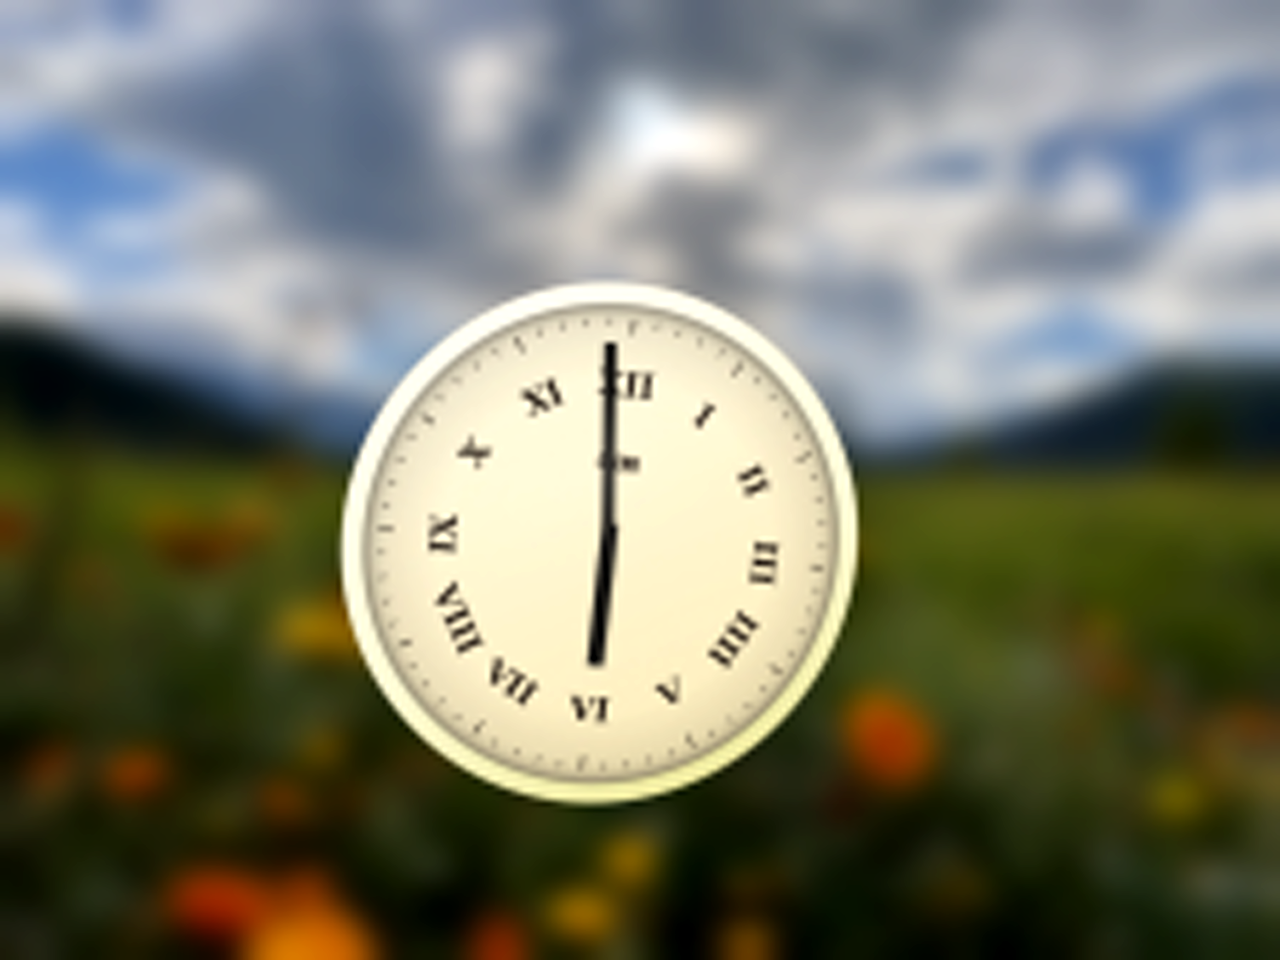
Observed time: 5:59
